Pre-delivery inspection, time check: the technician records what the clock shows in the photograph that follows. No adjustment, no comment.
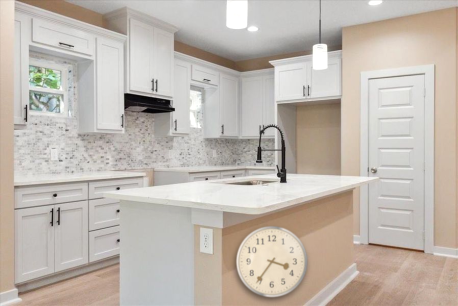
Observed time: 3:36
